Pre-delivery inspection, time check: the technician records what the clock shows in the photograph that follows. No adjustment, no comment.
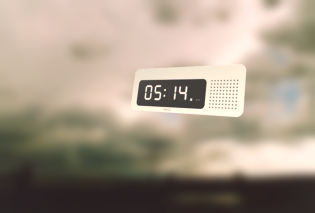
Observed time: 5:14
